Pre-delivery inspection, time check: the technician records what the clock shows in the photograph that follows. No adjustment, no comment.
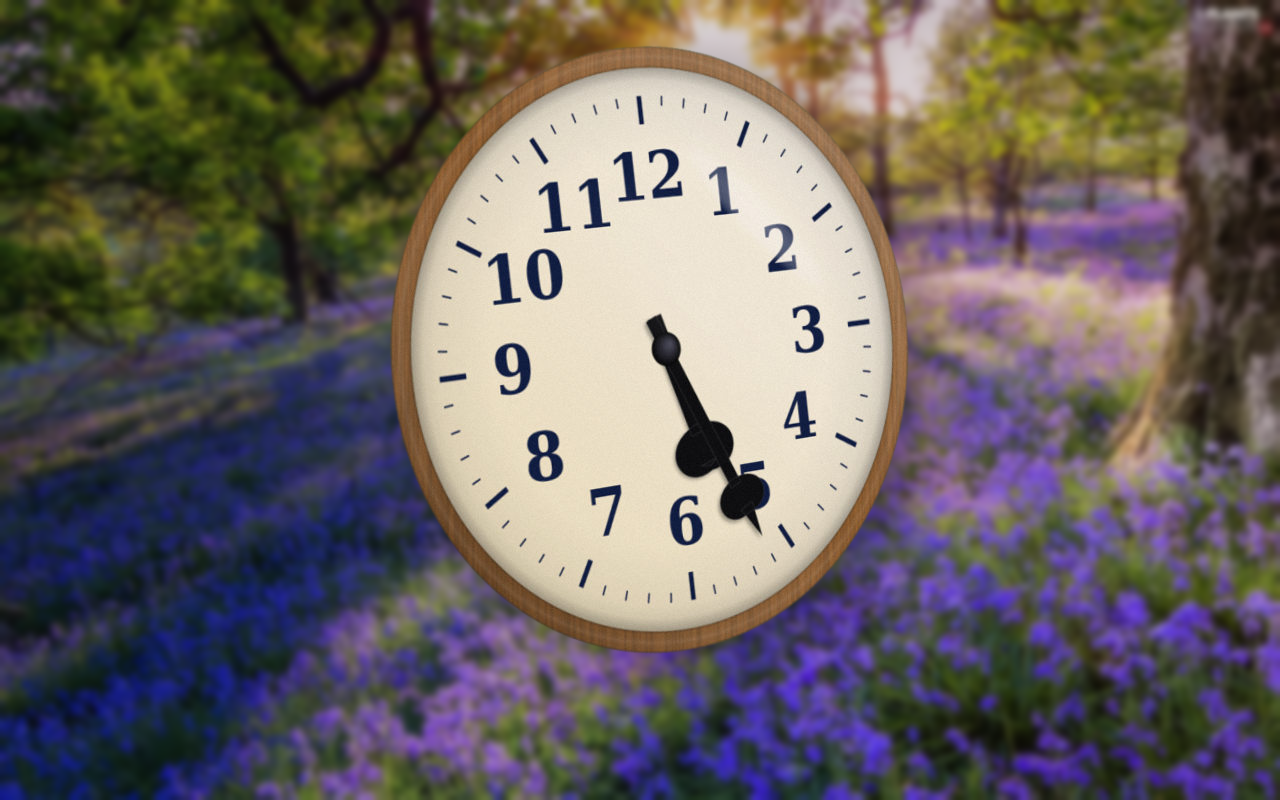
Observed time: 5:26
